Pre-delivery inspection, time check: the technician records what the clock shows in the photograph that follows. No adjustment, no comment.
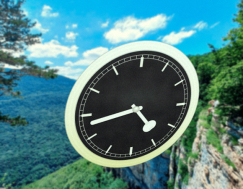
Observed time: 4:43
